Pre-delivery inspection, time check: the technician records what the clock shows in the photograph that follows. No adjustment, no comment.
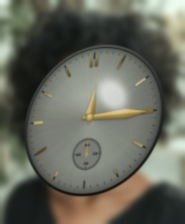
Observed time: 12:15
